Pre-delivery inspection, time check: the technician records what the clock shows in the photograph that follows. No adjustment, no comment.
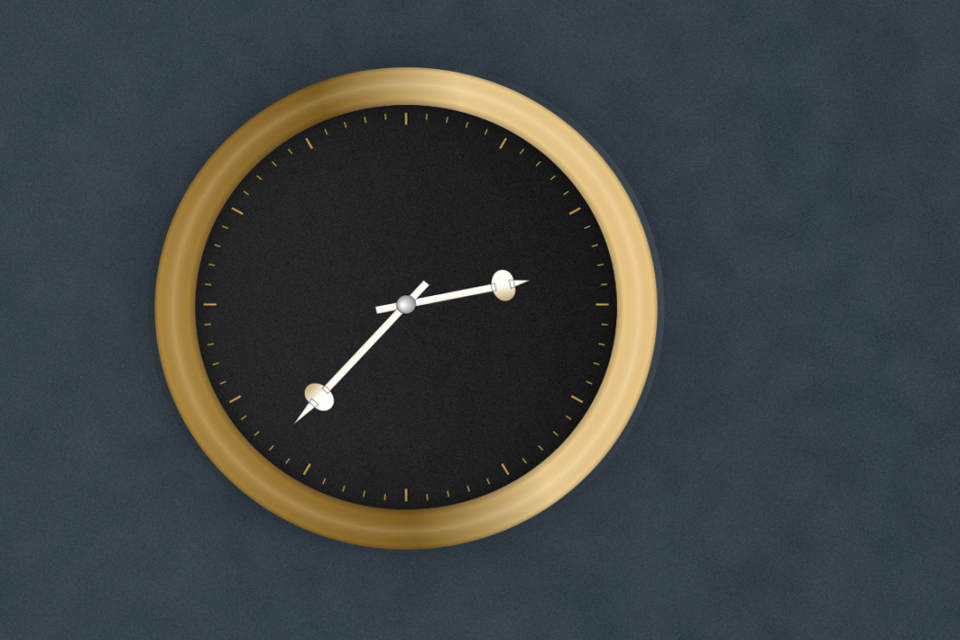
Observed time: 2:37
